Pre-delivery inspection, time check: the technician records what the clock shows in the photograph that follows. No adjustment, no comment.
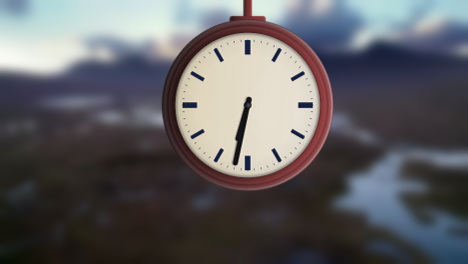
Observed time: 6:32
